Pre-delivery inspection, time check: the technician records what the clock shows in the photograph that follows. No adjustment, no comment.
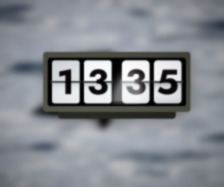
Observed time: 13:35
